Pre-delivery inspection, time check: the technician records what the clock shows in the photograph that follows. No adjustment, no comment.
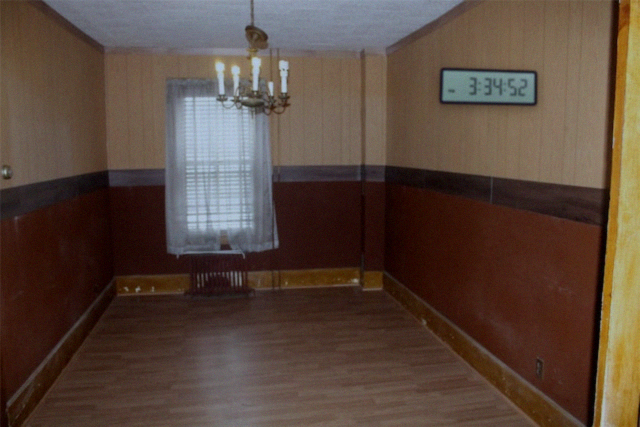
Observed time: 3:34:52
